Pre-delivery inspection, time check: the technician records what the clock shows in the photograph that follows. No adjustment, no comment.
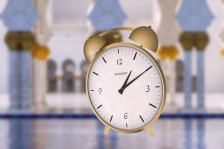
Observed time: 1:10
